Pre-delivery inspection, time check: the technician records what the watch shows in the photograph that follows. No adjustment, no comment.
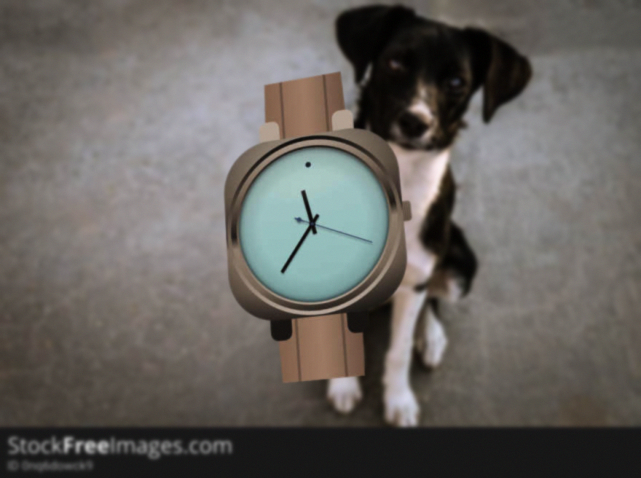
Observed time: 11:36:19
